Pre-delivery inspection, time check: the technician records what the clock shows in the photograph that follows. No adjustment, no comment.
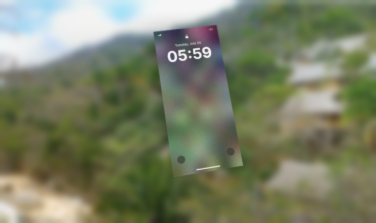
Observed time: 5:59
